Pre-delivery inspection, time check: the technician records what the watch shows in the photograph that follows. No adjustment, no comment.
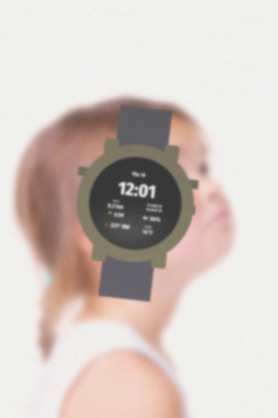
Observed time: 12:01
